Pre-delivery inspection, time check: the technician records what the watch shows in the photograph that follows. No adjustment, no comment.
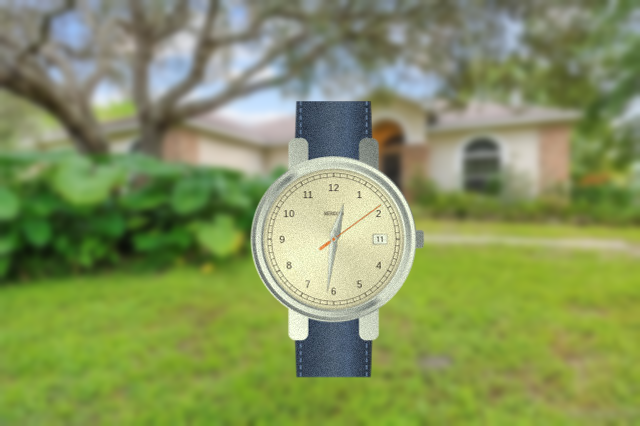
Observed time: 12:31:09
